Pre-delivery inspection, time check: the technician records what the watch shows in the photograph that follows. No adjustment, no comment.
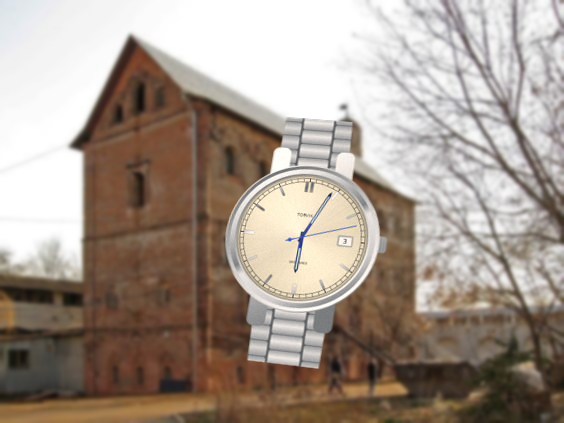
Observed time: 6:04:12
